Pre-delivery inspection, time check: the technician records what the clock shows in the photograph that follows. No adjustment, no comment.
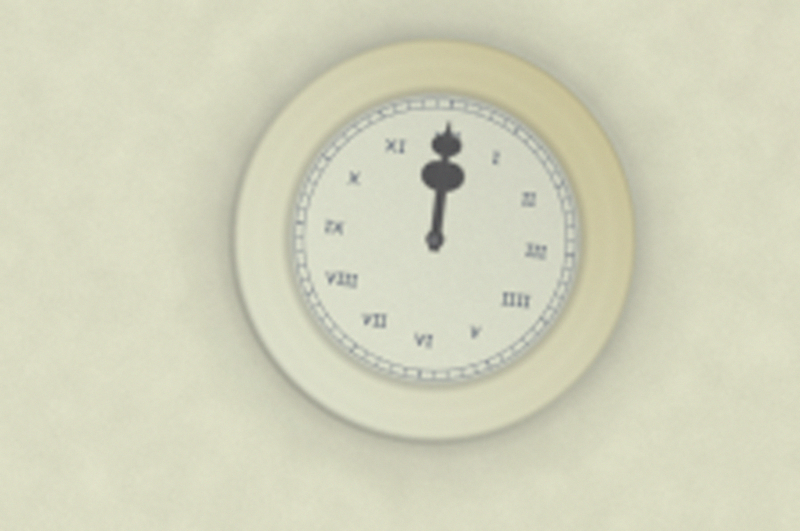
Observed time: 12:00
